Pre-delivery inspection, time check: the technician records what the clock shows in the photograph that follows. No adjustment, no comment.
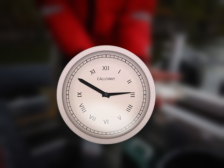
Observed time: 2:50
